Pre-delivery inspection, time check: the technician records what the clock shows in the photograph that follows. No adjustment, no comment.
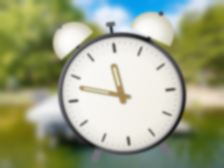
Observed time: 11:48
